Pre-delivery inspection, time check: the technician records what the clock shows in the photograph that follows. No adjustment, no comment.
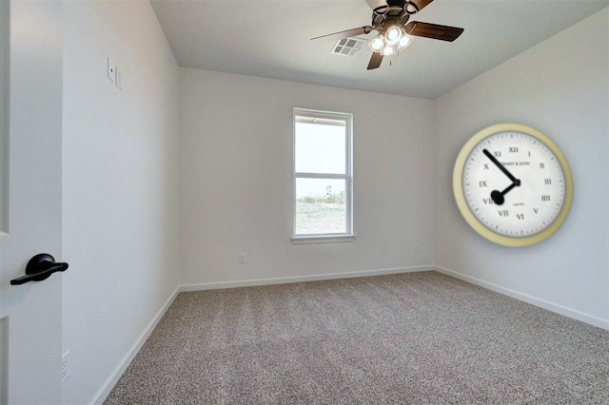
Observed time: 7:53
